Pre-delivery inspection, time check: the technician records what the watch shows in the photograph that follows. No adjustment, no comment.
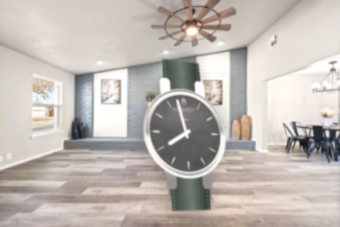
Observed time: 7:58
